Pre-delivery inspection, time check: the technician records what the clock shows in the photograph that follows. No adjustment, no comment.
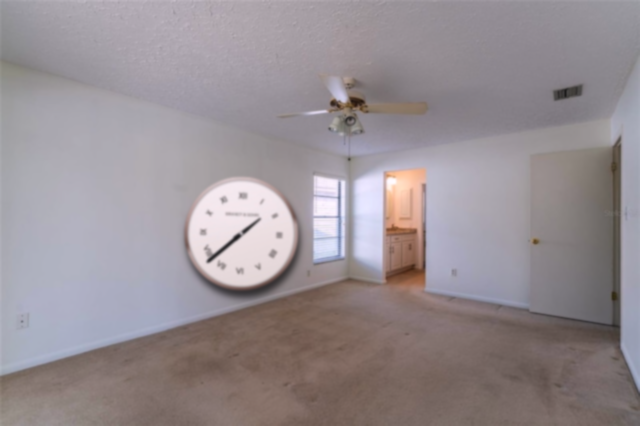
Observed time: 1:38
